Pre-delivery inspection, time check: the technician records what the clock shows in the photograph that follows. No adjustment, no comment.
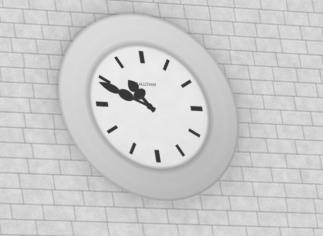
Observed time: 10:49
